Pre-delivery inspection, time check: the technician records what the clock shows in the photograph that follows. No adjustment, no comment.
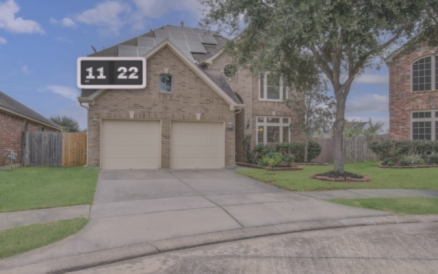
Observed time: 11:22
